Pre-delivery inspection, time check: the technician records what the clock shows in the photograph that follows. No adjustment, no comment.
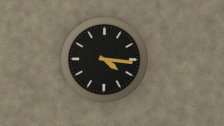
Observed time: 4:16
